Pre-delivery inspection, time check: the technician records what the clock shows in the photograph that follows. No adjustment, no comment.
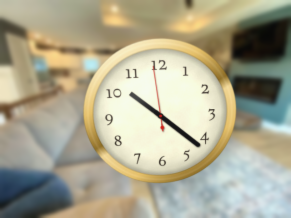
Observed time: 10:21:59
